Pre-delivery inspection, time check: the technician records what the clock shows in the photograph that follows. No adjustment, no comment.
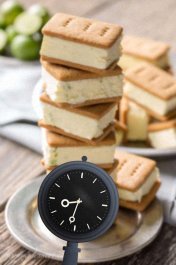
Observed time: 8:32
